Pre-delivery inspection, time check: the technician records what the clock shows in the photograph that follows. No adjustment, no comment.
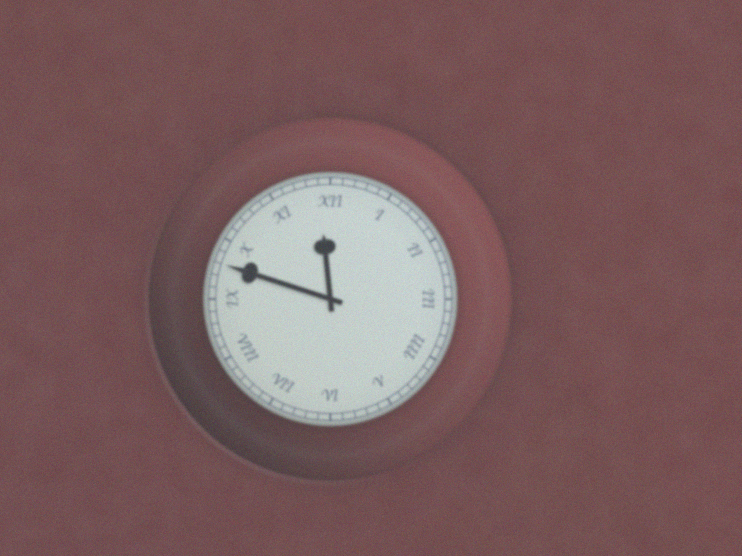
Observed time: 11:48
